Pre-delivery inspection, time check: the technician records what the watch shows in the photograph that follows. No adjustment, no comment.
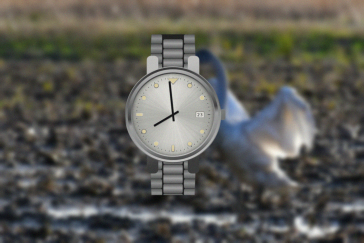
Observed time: 7:59
